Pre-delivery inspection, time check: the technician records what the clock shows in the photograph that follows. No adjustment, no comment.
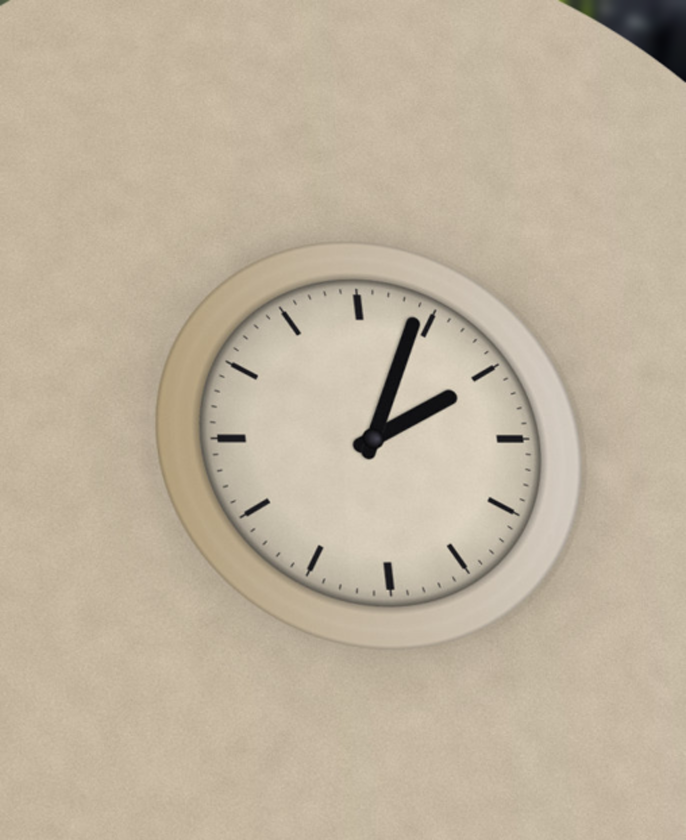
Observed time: 2:04
